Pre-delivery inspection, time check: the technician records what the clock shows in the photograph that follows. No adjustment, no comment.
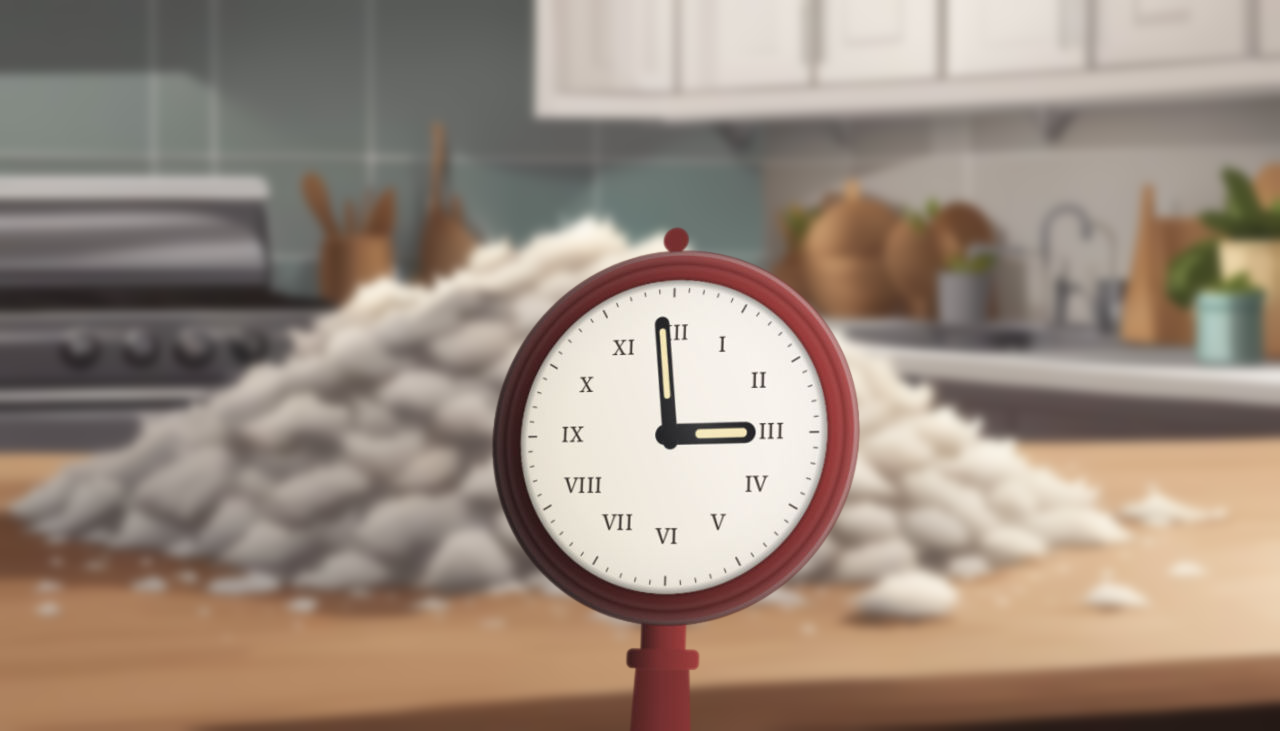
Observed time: 2:59
